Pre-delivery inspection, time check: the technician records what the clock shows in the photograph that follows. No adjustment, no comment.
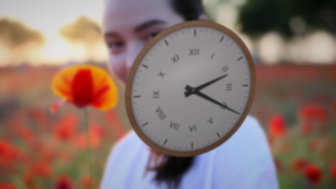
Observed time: 2:20
